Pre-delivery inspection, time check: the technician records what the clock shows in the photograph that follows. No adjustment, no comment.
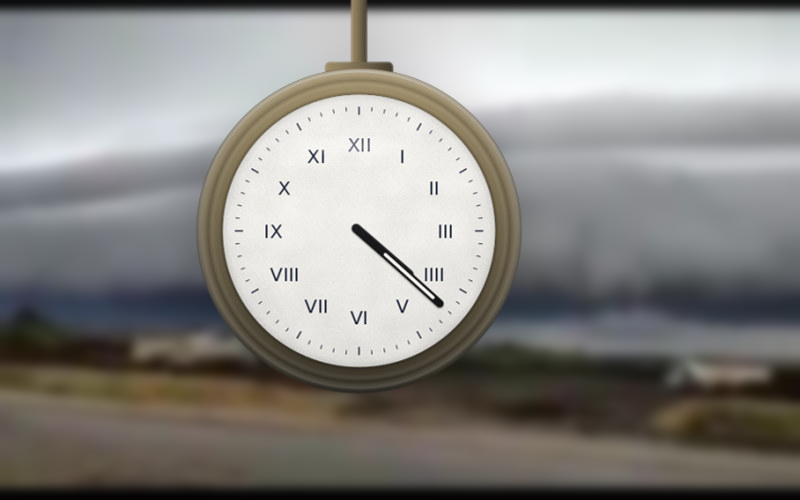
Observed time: 4:22
